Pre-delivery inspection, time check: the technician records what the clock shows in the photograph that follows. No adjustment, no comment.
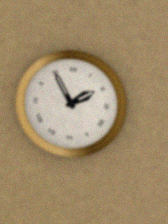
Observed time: 1:55
